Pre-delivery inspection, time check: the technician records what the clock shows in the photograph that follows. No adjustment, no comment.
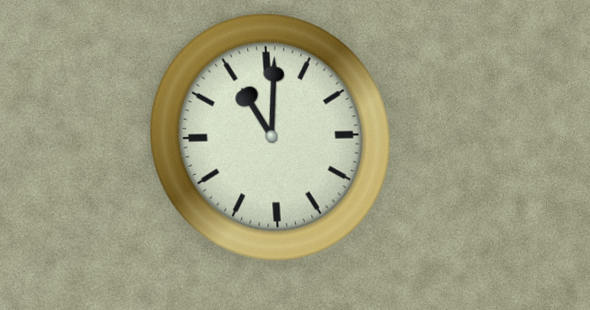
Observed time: 11:01
